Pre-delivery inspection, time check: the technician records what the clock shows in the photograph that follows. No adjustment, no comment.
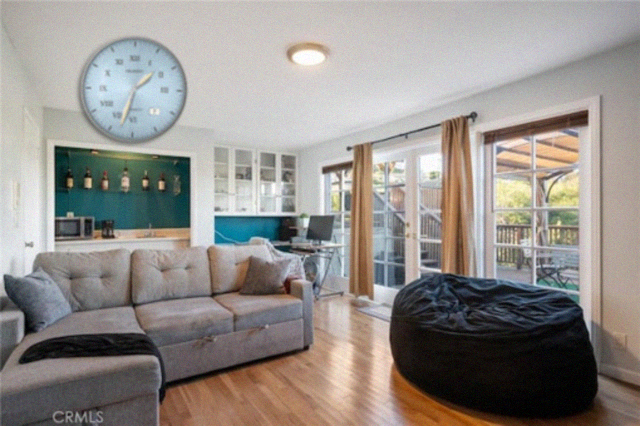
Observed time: 1:33
